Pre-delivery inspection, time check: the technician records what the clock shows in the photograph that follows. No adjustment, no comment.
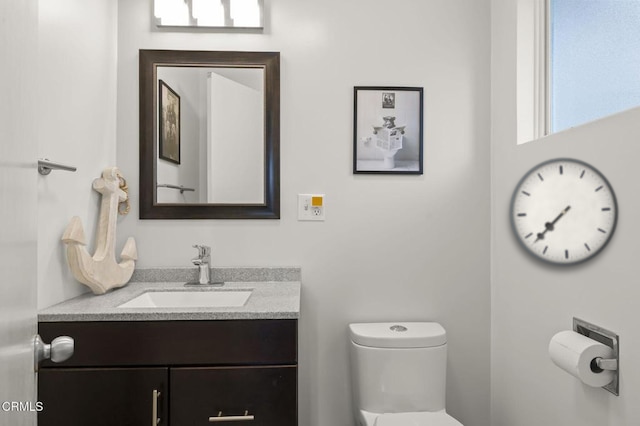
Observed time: 7:38
